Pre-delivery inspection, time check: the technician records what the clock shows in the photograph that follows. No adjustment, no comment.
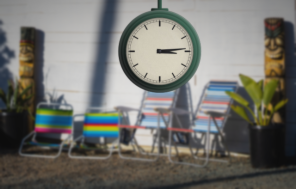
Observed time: 3:14
